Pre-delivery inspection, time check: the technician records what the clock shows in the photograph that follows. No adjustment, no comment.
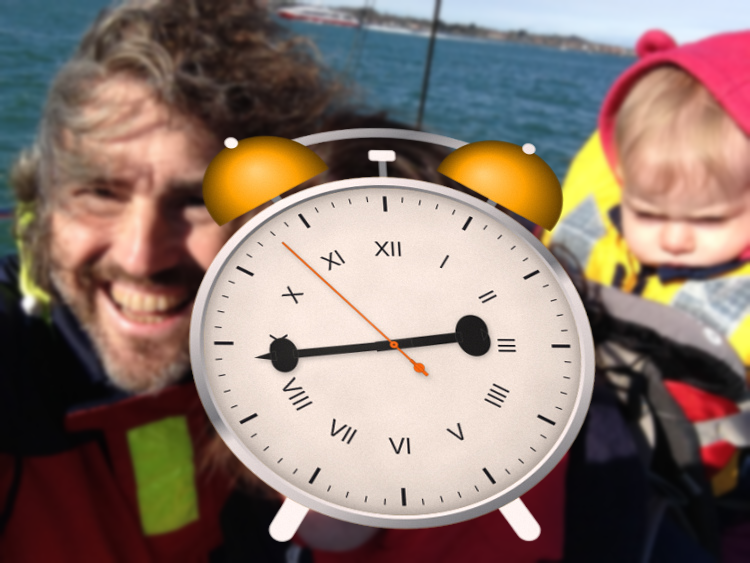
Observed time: 2:43:53
